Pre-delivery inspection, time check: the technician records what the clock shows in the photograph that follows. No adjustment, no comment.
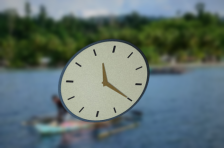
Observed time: 11:20
